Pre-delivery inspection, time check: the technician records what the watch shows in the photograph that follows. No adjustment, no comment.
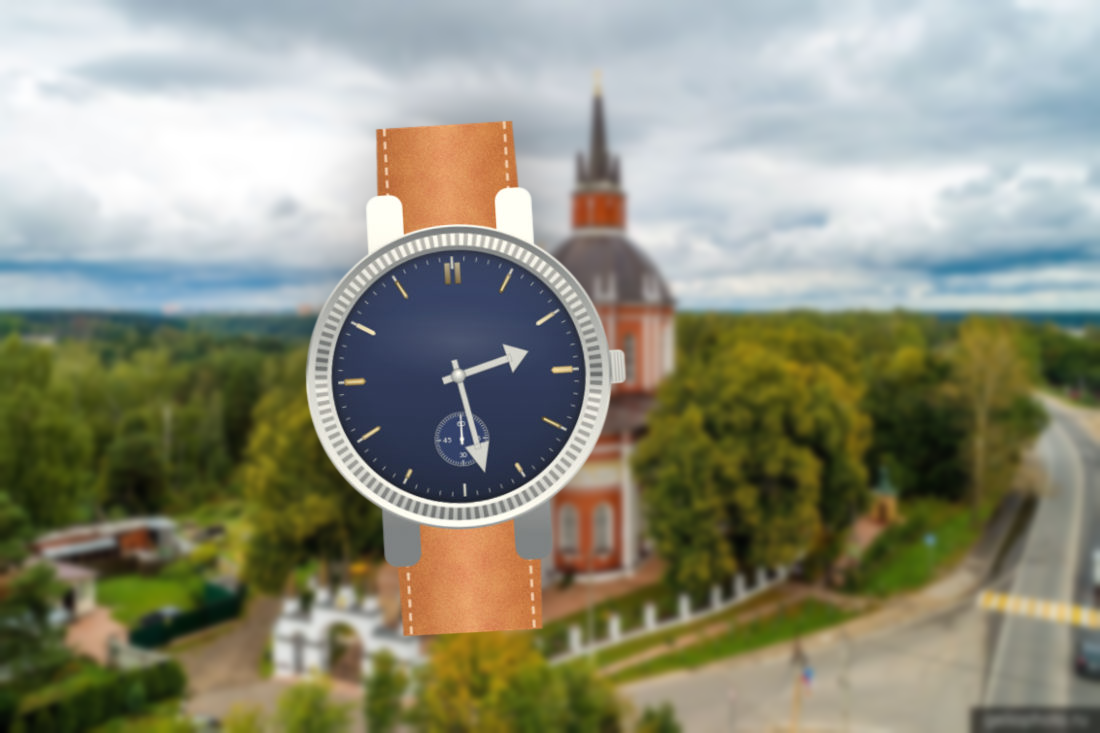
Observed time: 2:28
